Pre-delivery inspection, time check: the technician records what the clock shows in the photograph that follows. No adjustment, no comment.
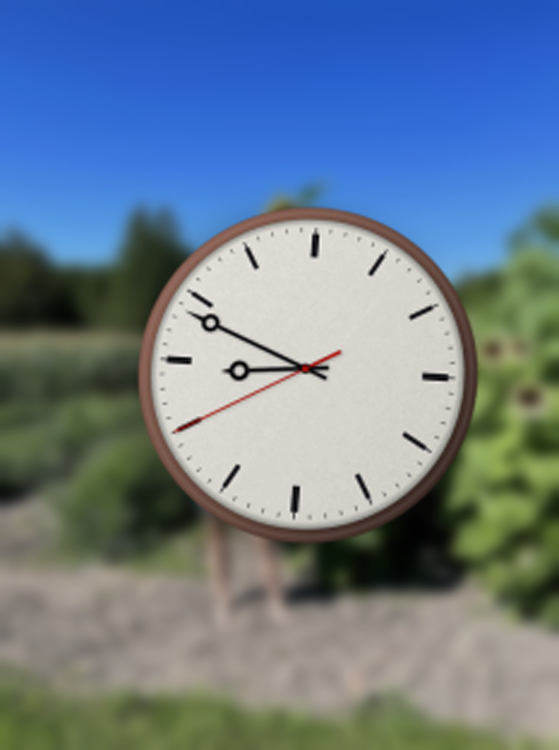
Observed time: 8:48:40
